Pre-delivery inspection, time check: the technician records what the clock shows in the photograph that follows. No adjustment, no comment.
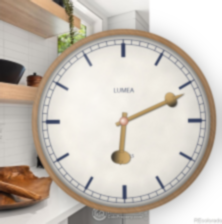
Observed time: 6:11
